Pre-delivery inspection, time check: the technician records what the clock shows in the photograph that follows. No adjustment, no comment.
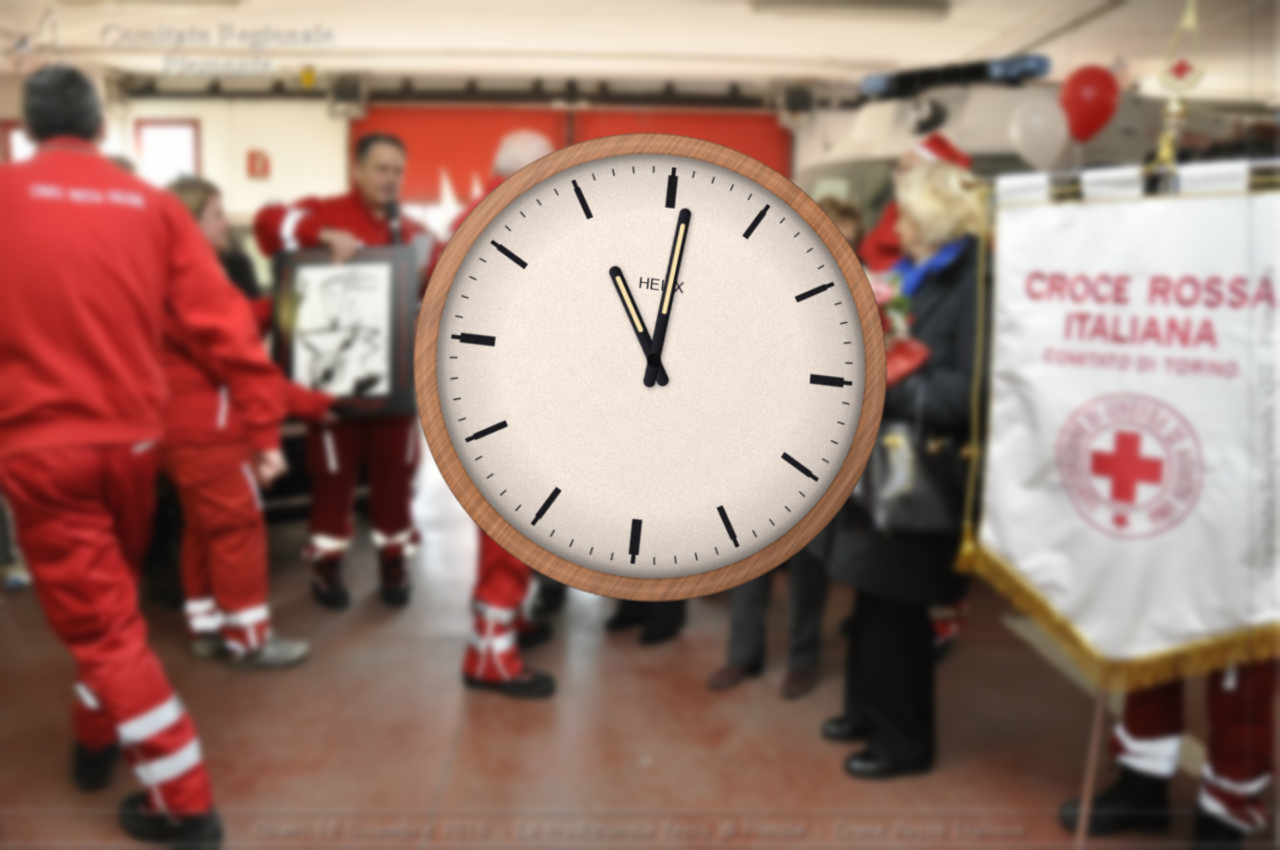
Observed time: 11:01
